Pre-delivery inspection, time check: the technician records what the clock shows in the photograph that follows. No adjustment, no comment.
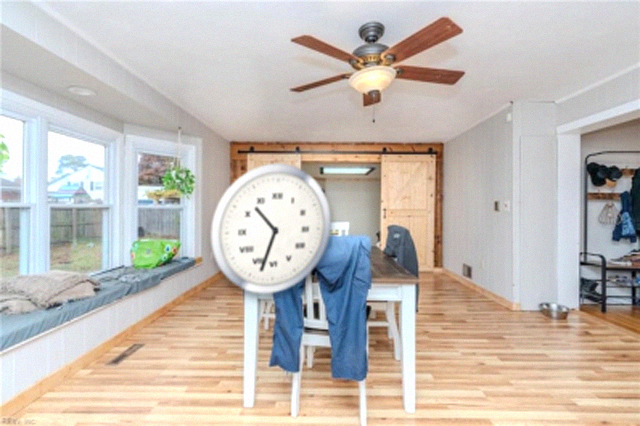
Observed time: 10:33
